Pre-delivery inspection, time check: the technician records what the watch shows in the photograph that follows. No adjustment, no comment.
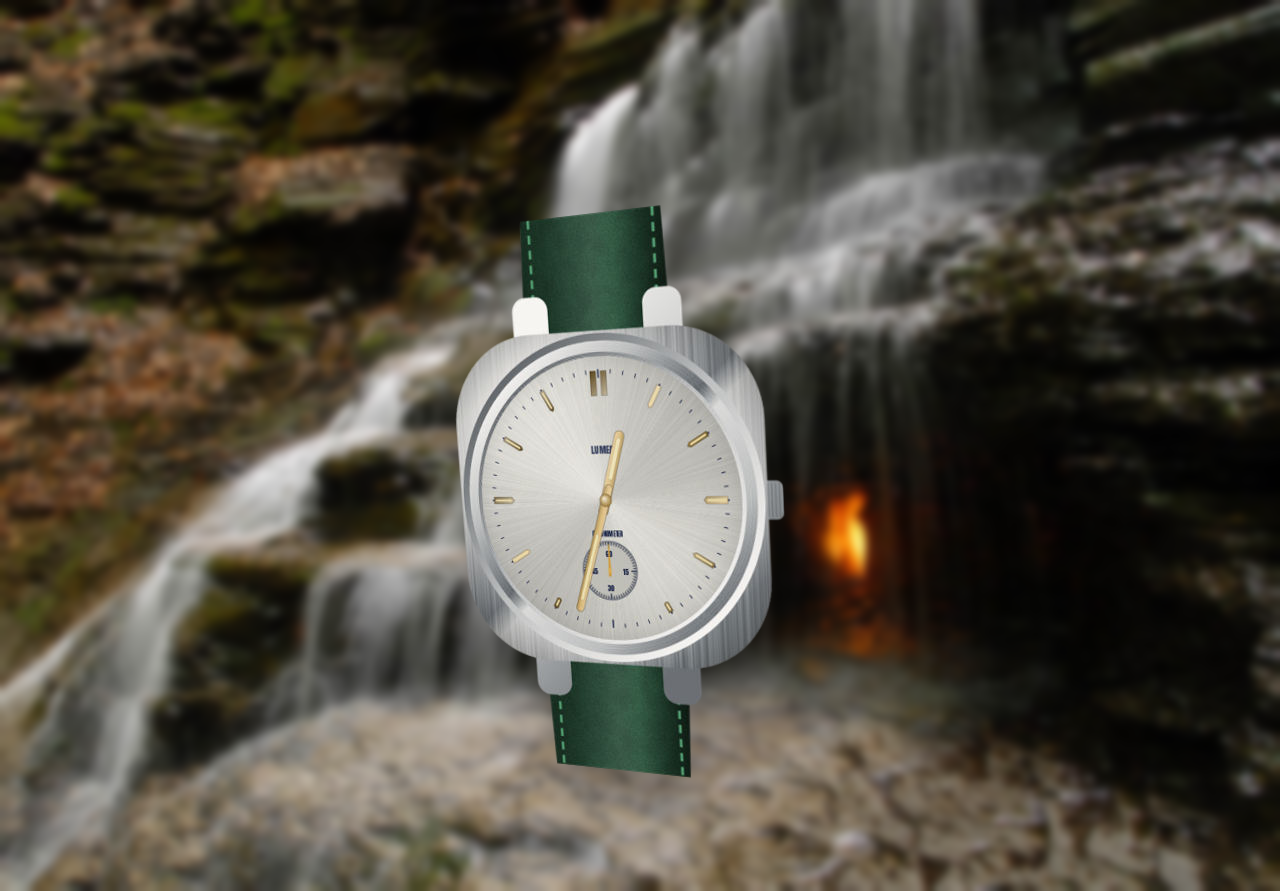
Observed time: 12:33
